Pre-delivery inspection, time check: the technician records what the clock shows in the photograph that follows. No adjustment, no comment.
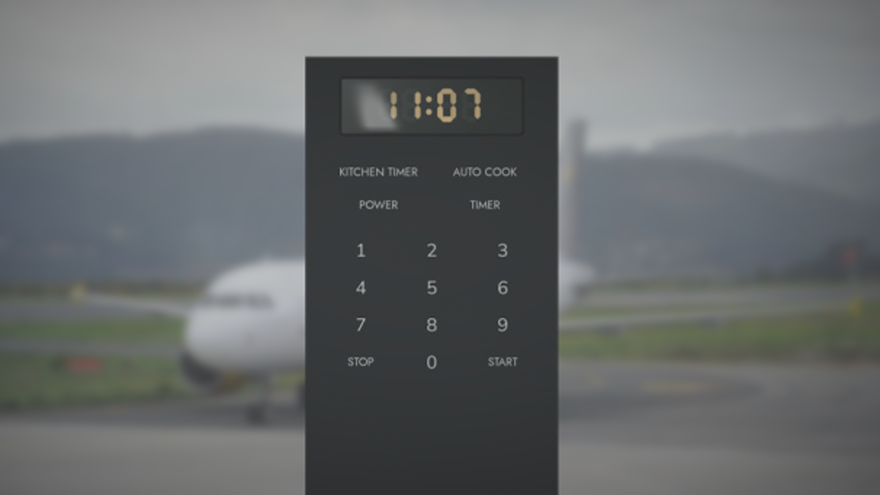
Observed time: 11:07
